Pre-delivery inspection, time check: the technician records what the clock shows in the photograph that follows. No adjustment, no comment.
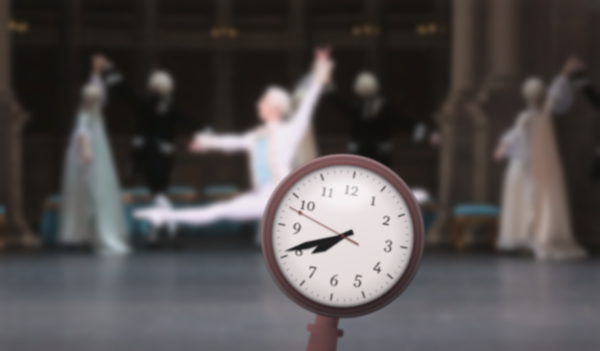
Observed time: 7:40:48
